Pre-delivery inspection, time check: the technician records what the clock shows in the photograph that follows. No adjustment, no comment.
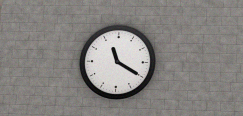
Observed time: 11:20
